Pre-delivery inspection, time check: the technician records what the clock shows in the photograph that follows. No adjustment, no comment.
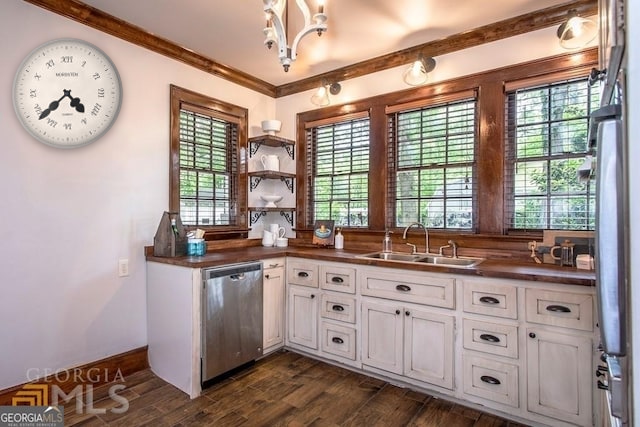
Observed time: 4:38
